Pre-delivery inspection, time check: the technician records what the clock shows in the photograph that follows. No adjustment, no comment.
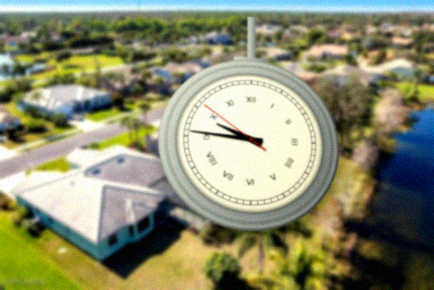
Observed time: 9:45:51
